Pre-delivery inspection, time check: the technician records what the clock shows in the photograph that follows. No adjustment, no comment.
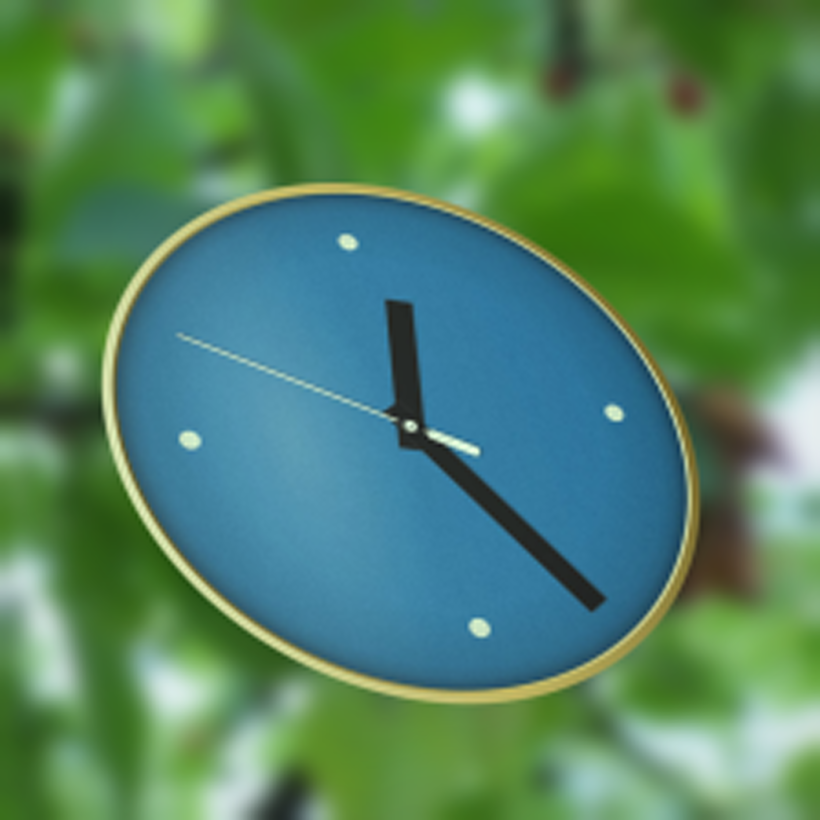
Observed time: 12:24:50
